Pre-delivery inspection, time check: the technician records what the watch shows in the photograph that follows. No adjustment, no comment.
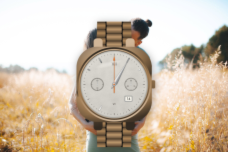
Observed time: 1:05
